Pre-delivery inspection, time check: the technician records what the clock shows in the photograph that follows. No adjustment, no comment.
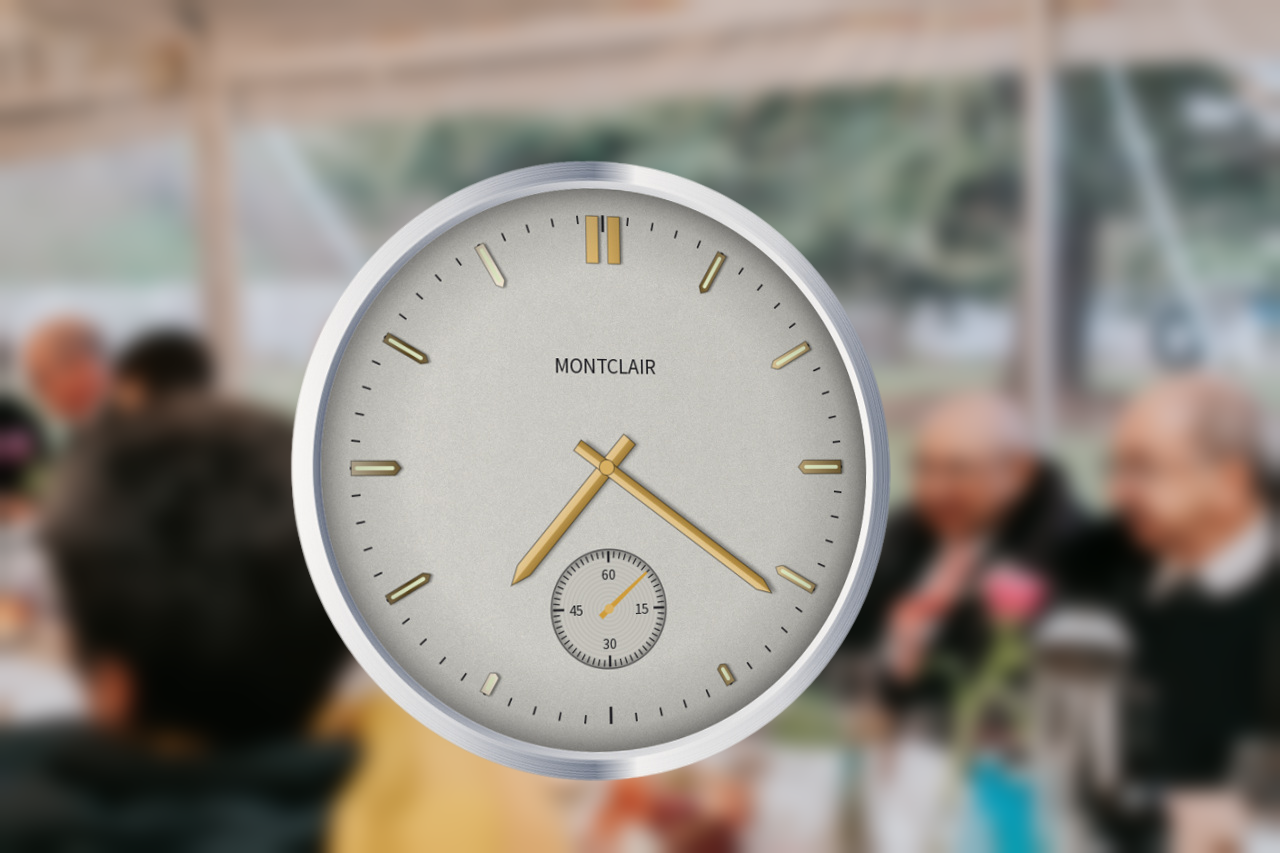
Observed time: 7:21:08
